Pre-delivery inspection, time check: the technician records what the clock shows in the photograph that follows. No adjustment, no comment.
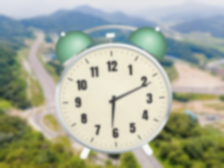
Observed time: 6:11
